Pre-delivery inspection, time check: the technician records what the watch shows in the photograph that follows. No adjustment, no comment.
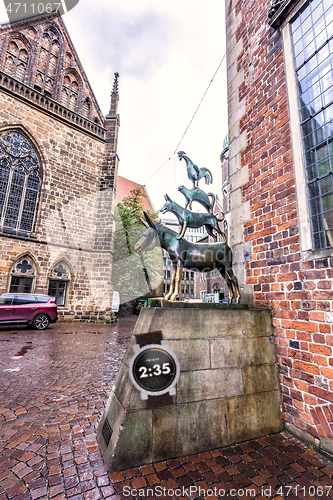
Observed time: 2:35
